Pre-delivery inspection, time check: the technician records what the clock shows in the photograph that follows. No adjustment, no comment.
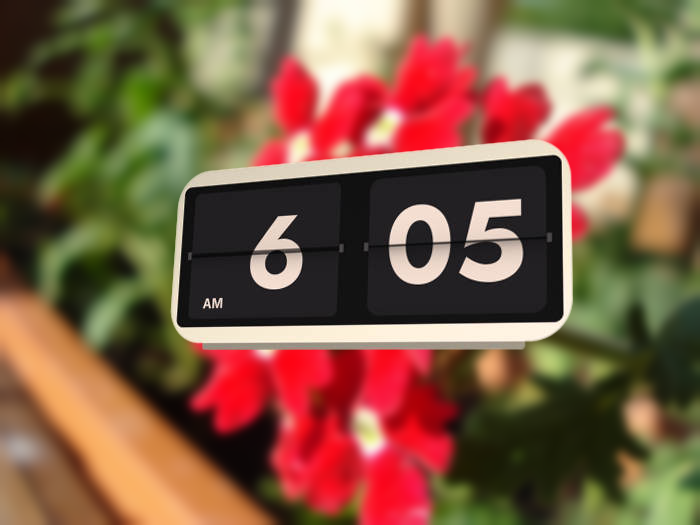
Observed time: 6:05
